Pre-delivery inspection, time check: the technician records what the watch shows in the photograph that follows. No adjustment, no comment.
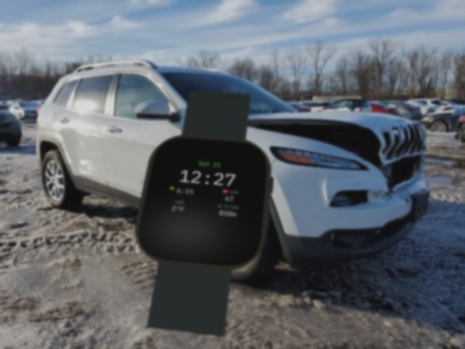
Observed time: 12:27
